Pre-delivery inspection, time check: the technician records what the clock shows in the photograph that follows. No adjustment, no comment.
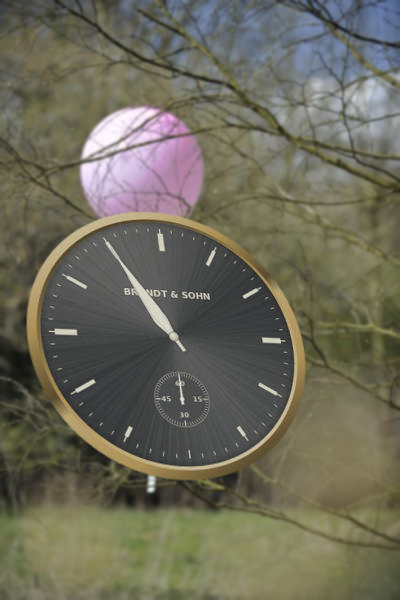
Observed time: 10:55
